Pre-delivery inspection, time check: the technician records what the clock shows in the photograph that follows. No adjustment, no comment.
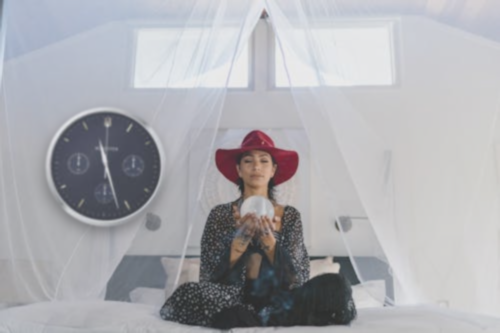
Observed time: 11:27
